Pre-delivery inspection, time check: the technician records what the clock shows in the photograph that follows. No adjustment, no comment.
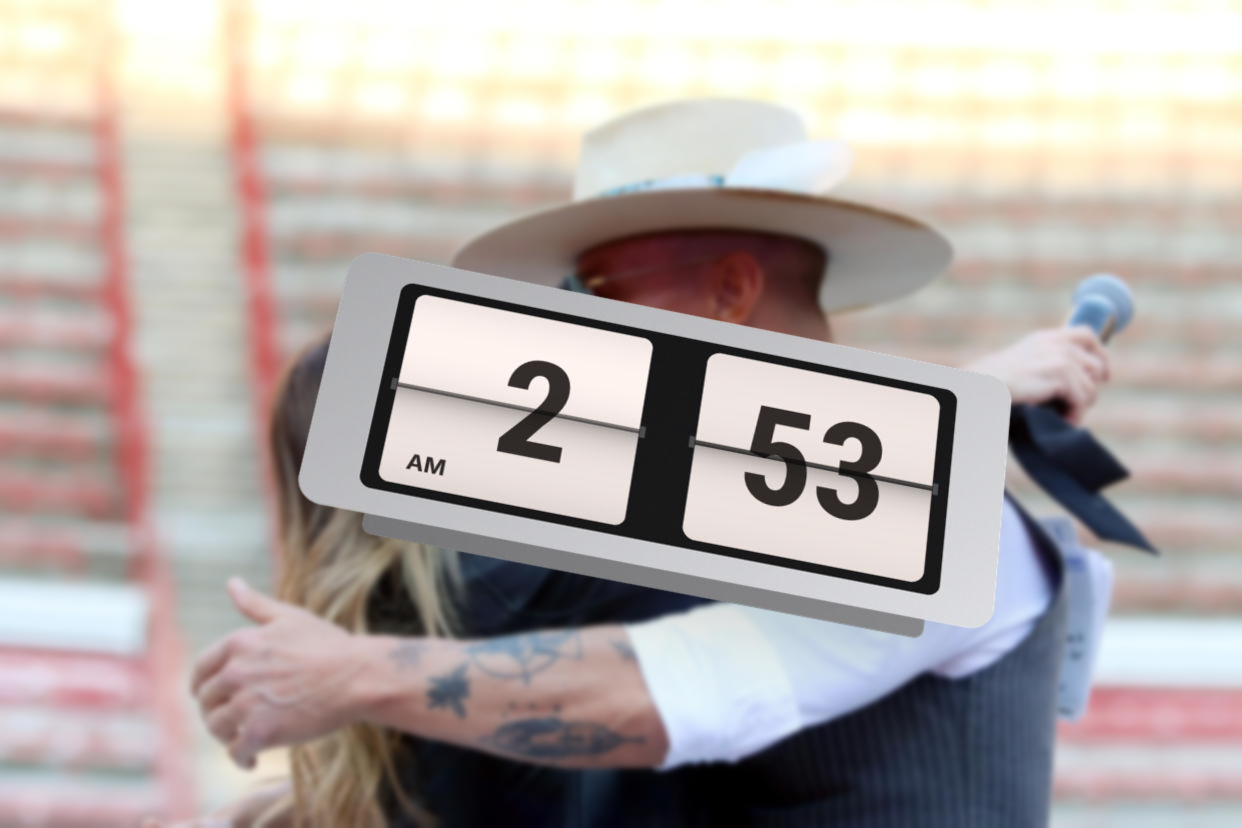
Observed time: 2:53
